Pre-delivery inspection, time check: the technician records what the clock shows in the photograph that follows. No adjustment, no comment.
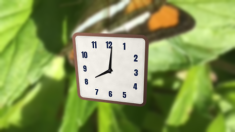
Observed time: 8:01
